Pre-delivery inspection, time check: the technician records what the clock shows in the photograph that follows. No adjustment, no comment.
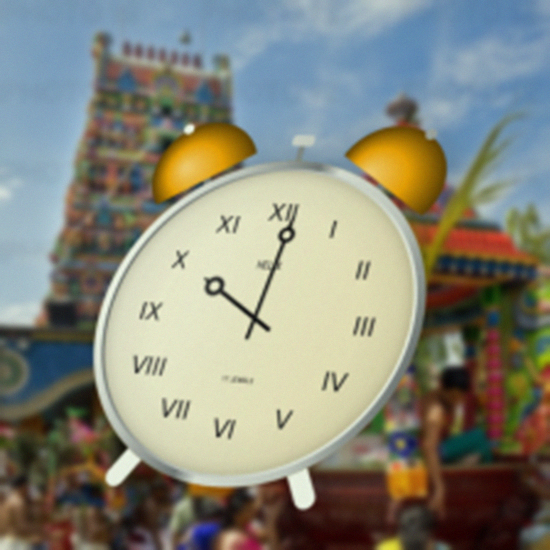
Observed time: 10:01
